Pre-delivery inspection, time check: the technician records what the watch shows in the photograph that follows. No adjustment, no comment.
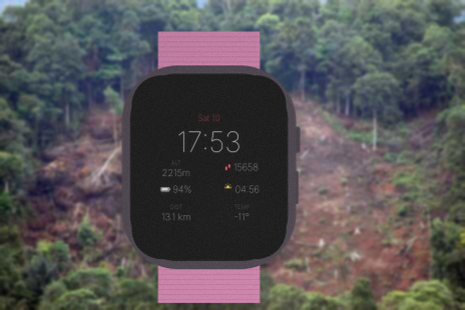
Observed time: 17:53
